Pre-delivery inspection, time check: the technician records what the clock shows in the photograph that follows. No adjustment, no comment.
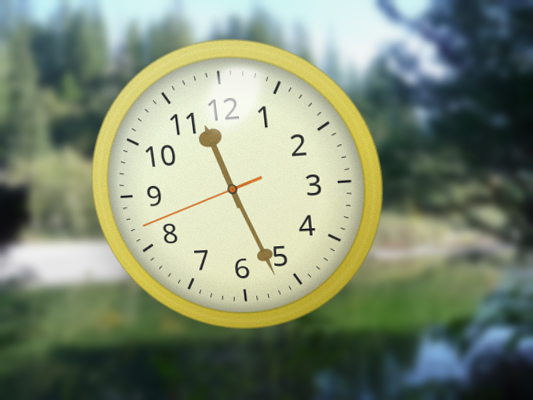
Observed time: 11:26:42
